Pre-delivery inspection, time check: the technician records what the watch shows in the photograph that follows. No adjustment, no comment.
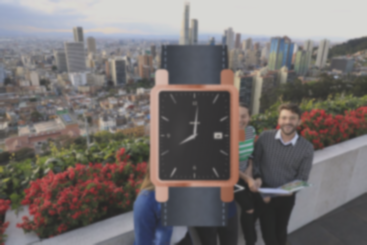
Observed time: 8:01
